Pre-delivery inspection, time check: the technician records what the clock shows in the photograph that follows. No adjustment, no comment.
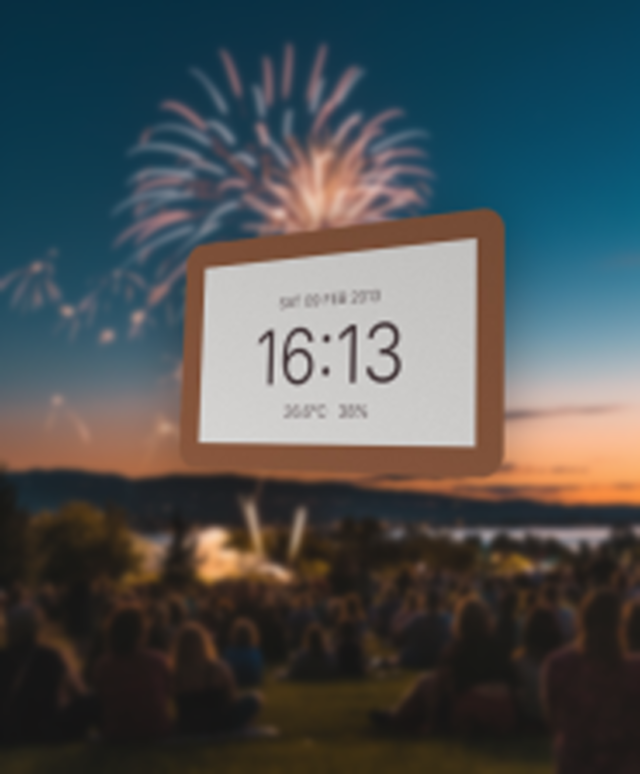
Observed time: 16:13
